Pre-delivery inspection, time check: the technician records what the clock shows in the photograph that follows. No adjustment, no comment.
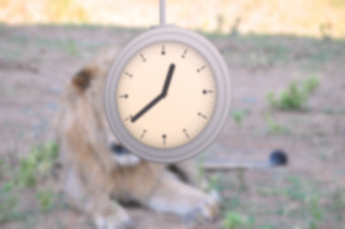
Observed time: 12:39
